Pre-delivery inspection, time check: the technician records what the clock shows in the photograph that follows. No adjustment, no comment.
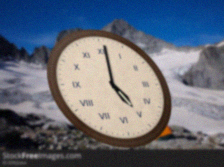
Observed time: 5:01
